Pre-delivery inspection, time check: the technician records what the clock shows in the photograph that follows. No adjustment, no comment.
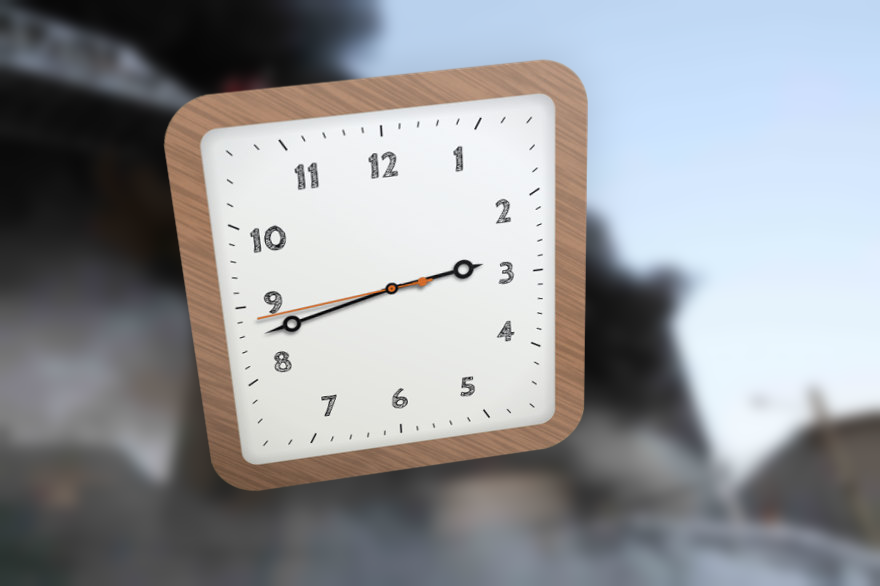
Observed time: 2:42:44
